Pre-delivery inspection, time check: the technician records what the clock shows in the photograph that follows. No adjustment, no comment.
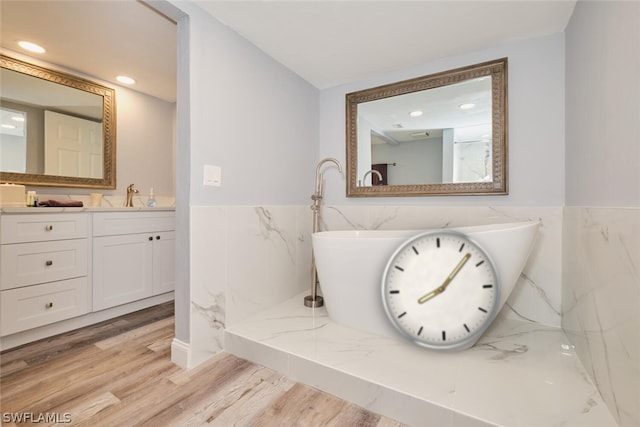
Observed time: 8:07
